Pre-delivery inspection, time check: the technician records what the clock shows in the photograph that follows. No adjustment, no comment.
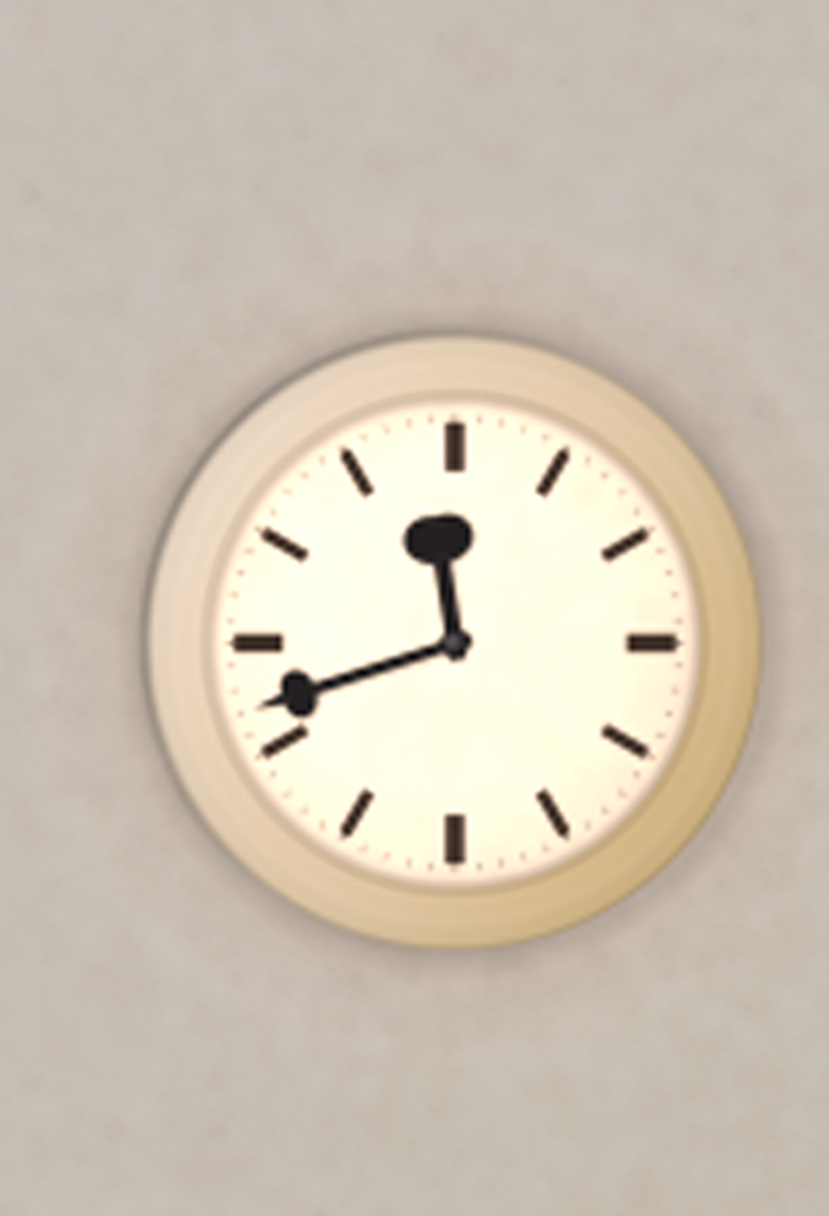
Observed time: 11:42
